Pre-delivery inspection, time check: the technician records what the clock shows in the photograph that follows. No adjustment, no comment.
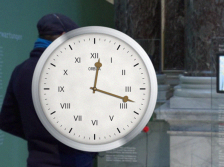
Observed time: 12:18
